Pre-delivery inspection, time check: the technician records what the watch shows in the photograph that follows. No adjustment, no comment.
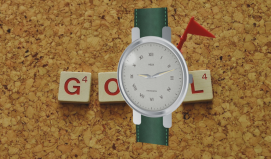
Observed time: 9:12
